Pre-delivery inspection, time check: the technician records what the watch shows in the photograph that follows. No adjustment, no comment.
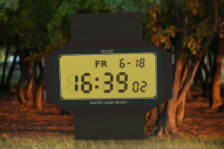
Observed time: 16:39:02
